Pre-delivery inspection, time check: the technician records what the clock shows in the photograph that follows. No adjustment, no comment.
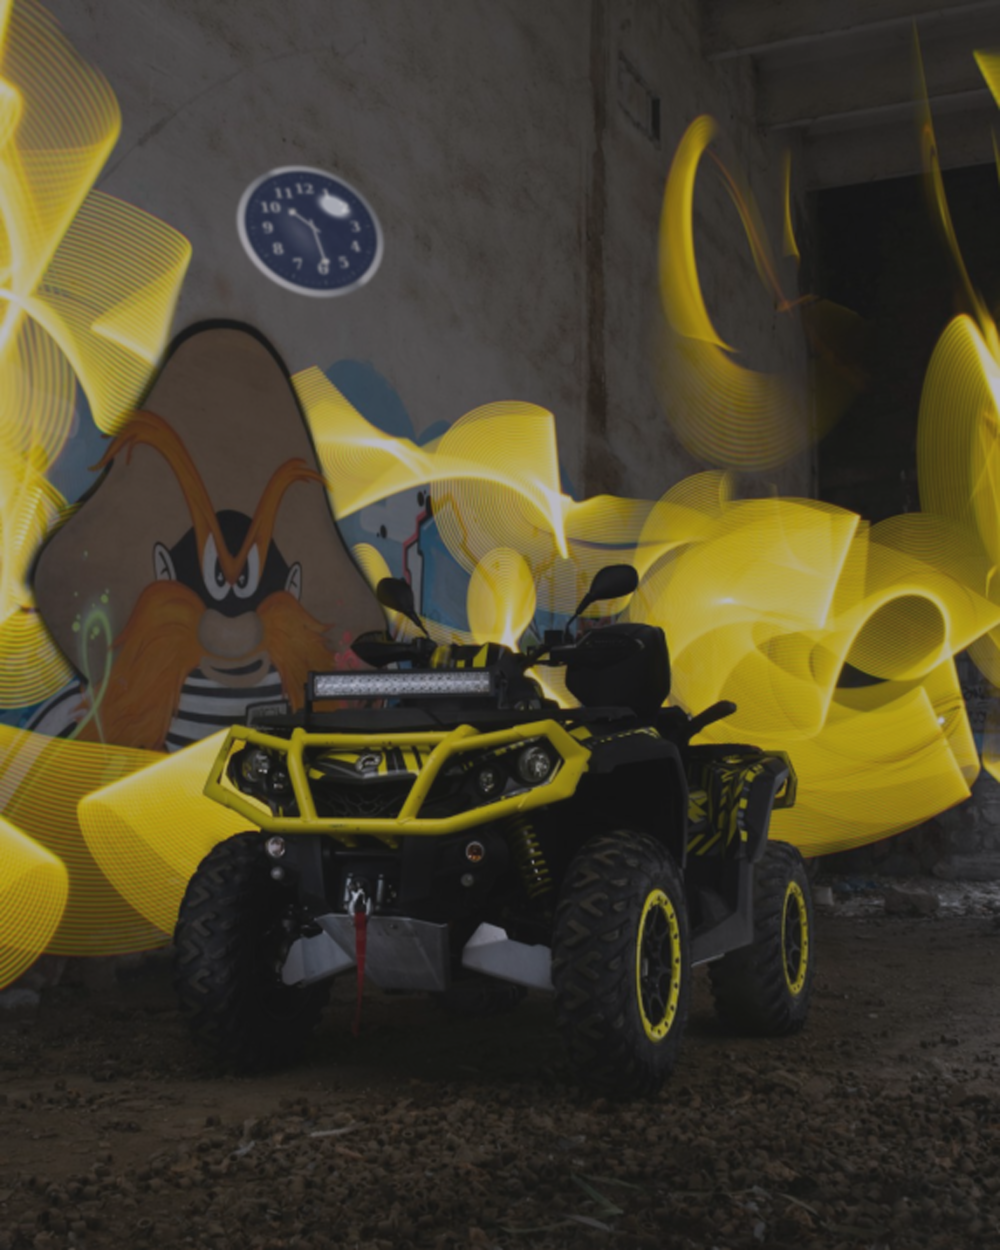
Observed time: 10:29
